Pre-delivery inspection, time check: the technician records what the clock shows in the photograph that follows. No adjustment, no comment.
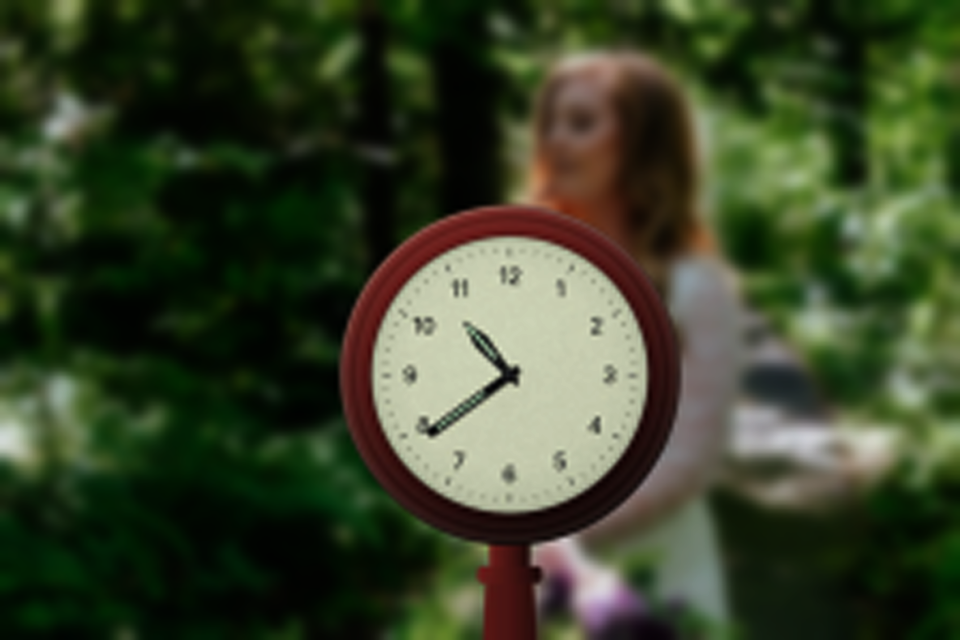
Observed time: 10:39
